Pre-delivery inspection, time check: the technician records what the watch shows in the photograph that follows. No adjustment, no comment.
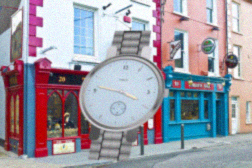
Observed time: 3:47
